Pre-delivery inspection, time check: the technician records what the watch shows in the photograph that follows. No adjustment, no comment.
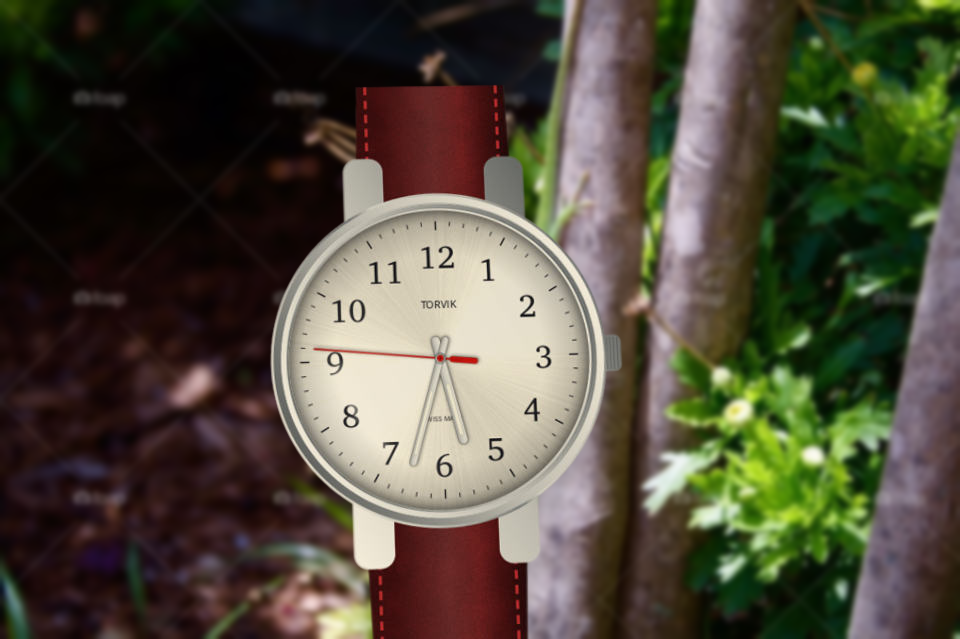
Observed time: 5:32:46
